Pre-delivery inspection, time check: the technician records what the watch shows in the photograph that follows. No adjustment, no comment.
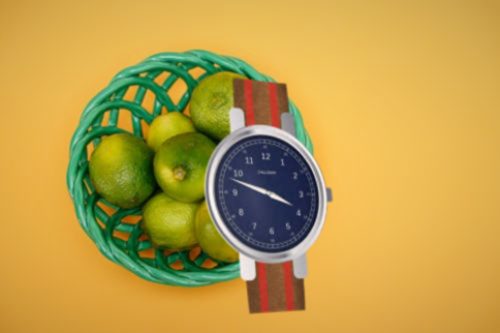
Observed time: 3:48
